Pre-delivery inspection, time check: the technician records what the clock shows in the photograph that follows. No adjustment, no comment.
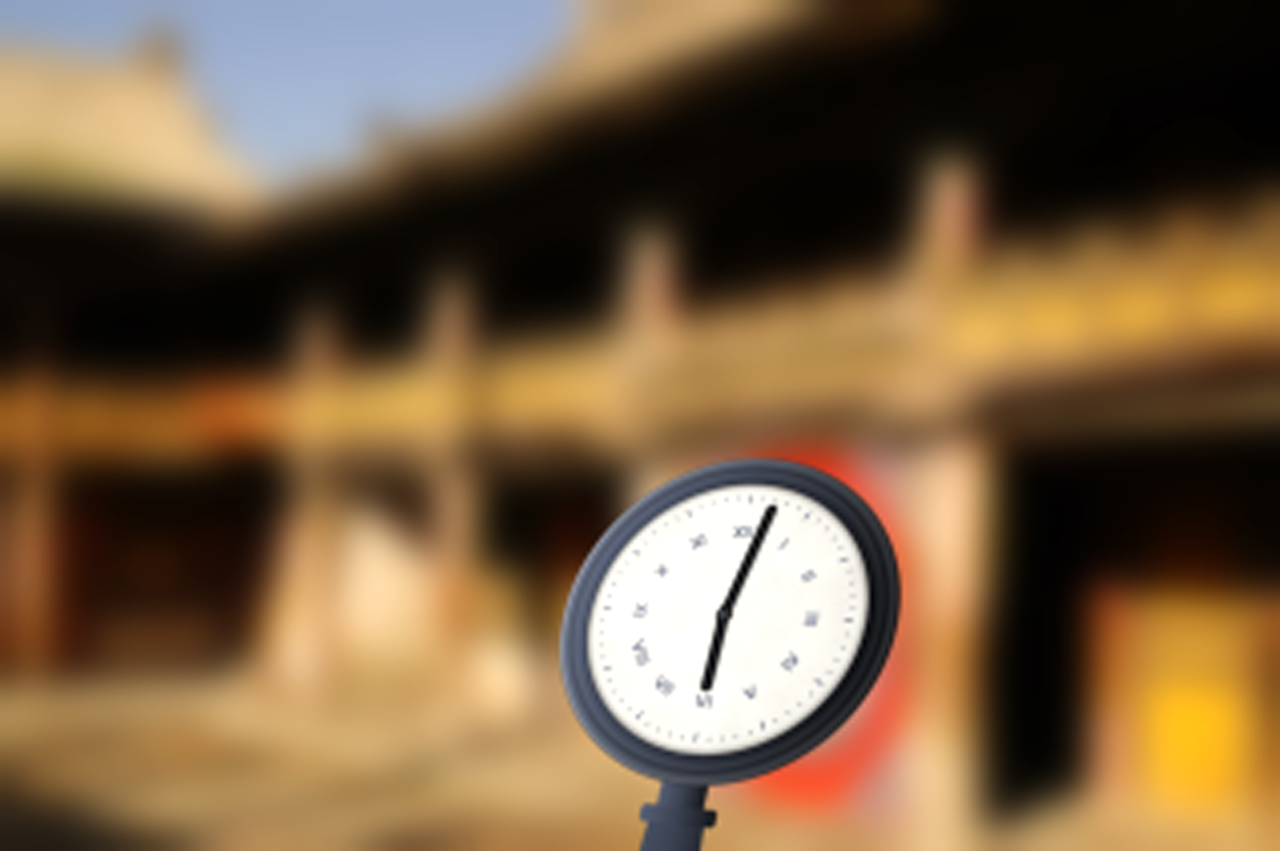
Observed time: 6:02
